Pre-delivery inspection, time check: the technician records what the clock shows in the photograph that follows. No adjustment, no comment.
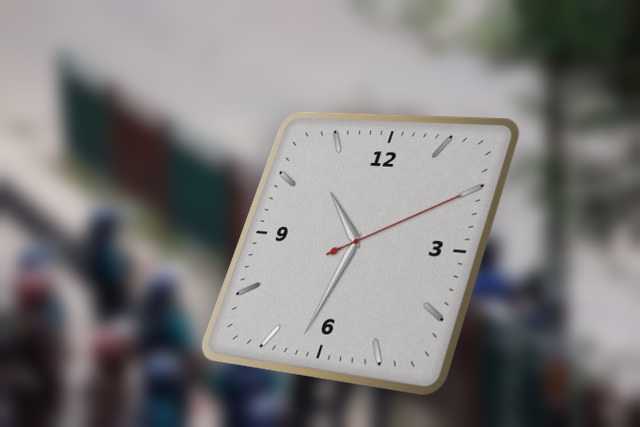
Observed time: 10:32:10
